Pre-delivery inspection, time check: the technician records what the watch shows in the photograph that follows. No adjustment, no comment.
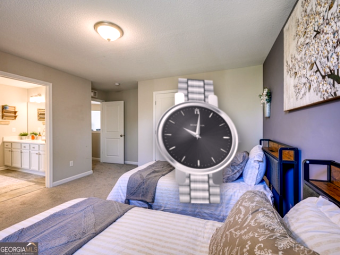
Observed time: 10:01
